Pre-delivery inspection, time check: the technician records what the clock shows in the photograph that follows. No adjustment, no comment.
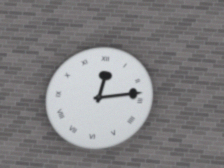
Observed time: 12:13
